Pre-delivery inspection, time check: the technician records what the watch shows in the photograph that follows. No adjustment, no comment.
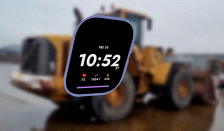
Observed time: 10:52
